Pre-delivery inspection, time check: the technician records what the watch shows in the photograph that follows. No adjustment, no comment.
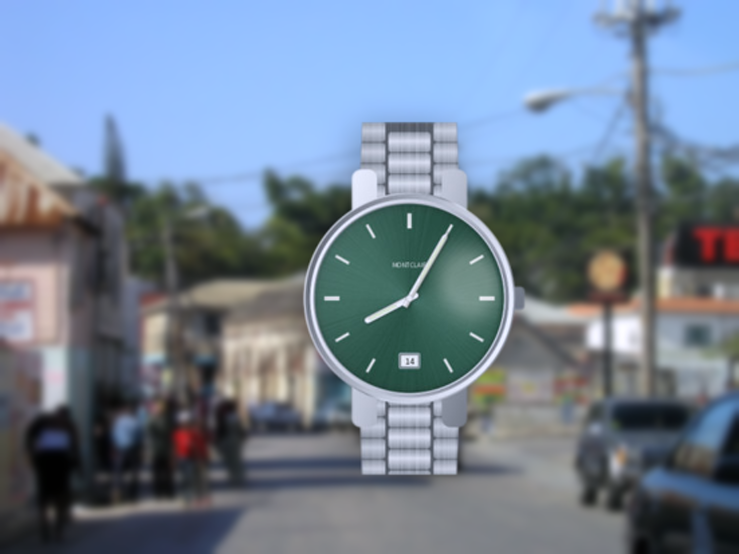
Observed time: 8:05
